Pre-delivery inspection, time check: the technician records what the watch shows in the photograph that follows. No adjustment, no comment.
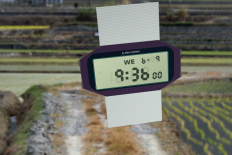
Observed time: 9:36:00
